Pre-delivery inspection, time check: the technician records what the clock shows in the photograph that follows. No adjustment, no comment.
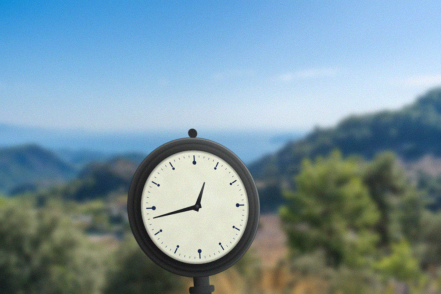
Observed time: 12:43
